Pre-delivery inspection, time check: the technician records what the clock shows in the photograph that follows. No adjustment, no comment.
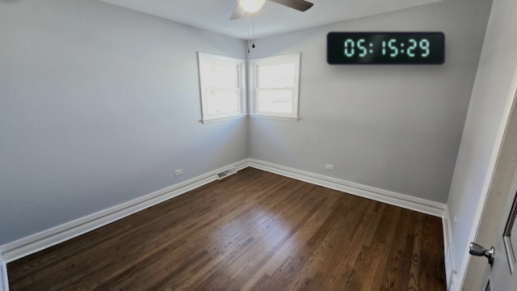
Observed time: 5:15:29
